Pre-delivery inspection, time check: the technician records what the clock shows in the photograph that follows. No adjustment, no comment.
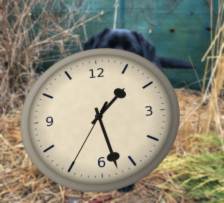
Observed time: 1:27:35
